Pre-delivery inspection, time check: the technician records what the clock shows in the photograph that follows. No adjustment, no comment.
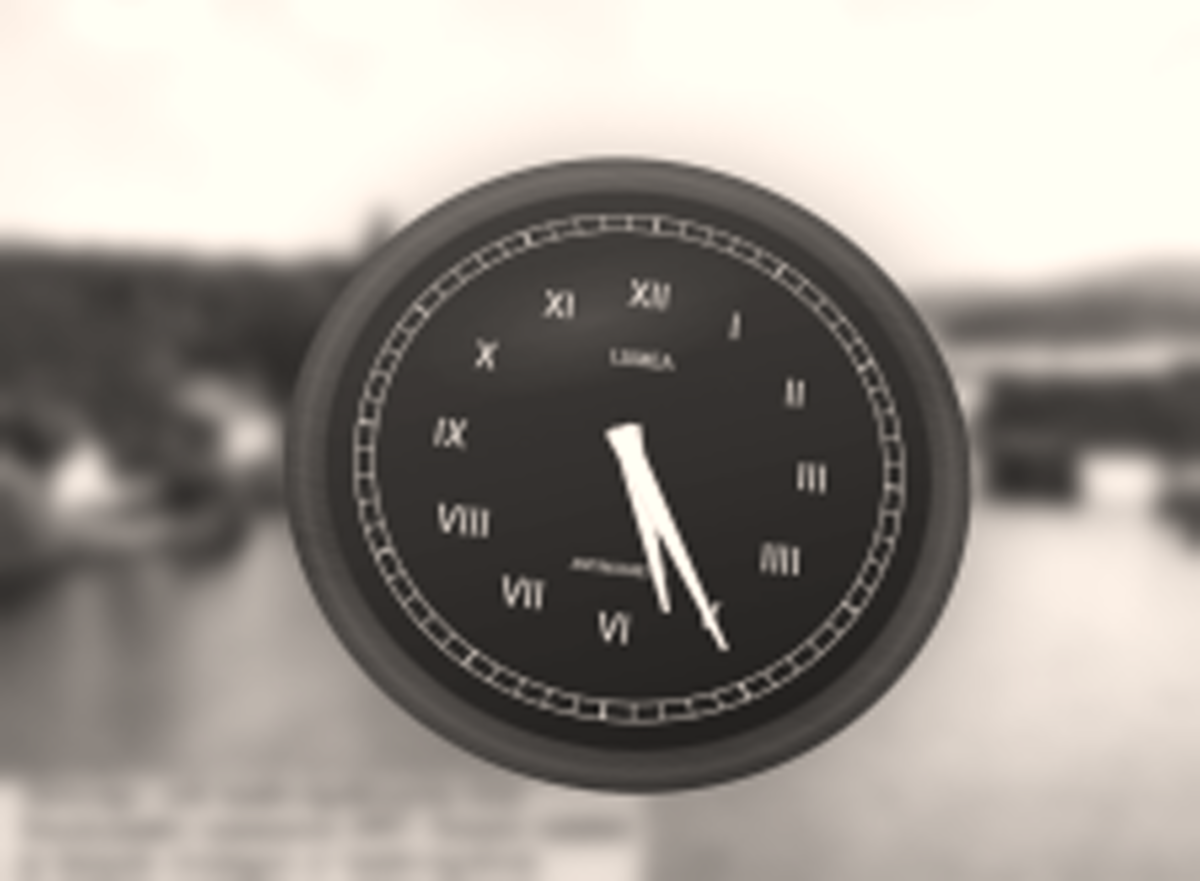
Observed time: 5:25
